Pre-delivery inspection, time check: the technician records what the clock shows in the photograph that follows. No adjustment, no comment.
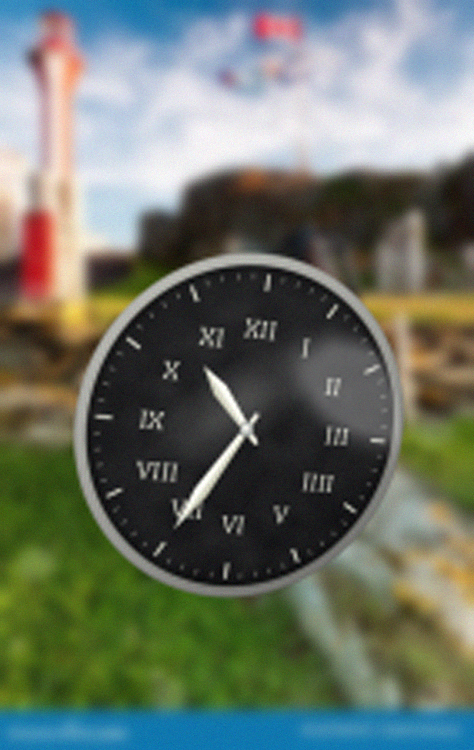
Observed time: 10:35
